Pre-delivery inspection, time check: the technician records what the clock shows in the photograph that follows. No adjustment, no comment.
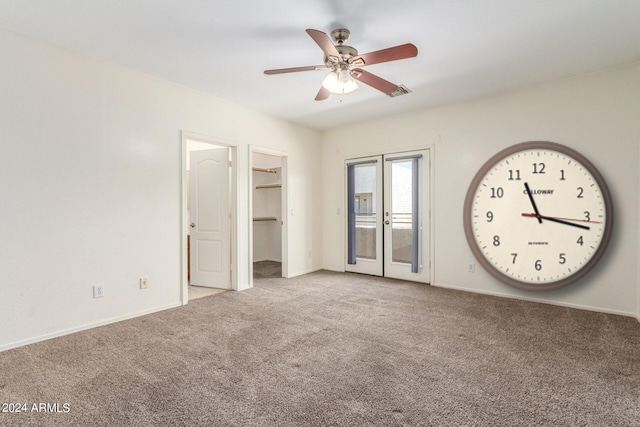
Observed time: 11:17:16
